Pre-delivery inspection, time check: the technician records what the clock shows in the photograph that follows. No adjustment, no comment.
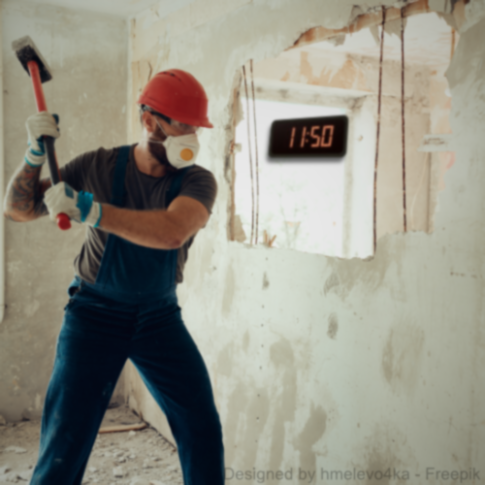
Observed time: 11:50
